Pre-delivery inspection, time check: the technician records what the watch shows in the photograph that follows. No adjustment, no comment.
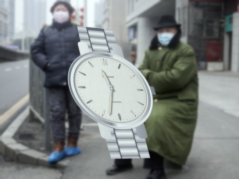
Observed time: 11:33
